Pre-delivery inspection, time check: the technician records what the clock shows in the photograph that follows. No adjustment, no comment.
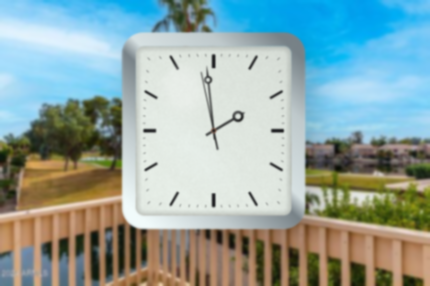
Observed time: 1:58:58
